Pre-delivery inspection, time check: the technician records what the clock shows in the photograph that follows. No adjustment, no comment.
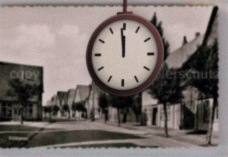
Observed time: 11:59
